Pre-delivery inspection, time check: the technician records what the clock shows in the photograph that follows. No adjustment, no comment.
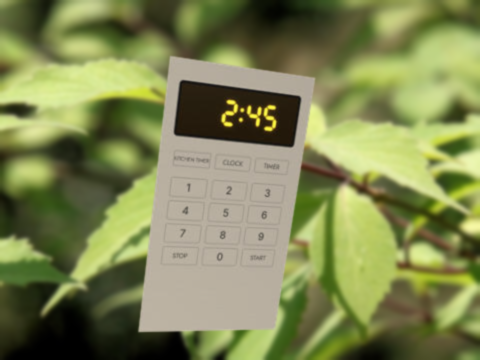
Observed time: 2:45
